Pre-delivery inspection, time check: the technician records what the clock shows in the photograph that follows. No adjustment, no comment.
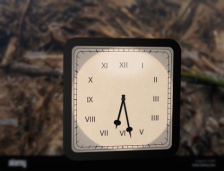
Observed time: 6:28
